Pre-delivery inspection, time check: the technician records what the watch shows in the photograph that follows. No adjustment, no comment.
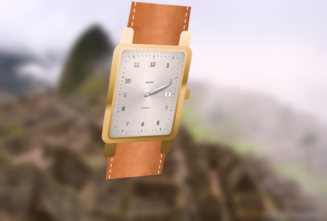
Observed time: 2:11
